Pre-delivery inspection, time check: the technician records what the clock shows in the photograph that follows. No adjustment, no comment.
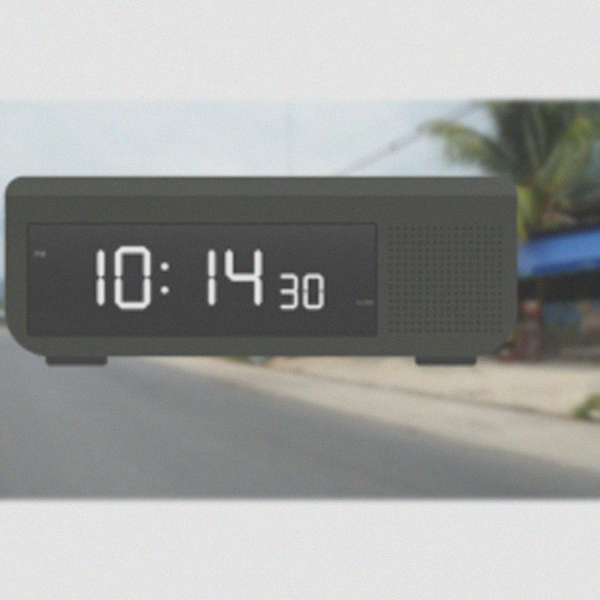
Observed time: 10:14:30
